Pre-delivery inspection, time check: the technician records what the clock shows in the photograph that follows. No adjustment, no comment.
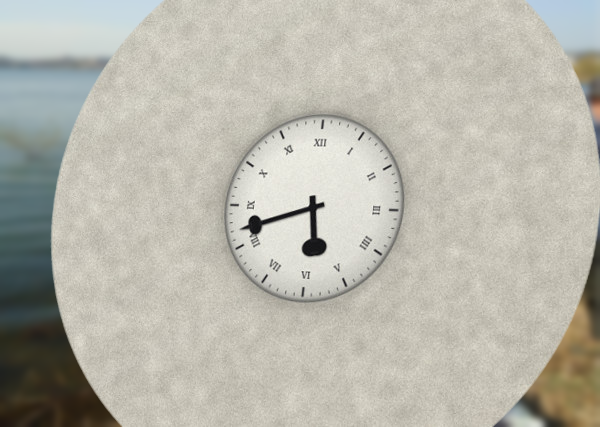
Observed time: 5:42
